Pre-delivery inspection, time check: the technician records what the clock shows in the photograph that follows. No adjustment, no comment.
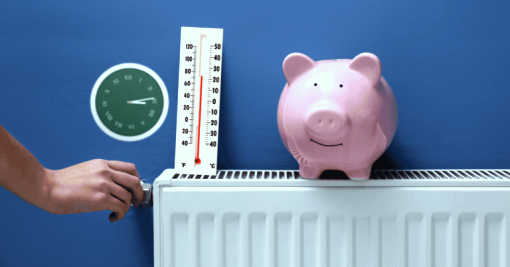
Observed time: 3:14
